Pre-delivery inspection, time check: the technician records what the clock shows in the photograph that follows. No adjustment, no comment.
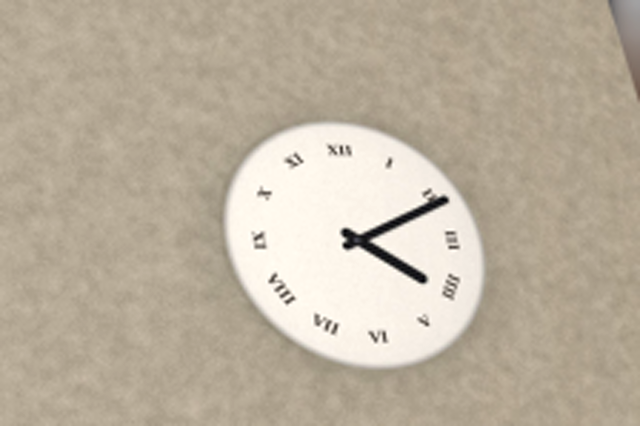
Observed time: 4:11
